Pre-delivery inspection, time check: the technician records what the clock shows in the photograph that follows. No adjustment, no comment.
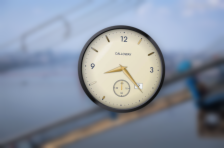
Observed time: 8:23
